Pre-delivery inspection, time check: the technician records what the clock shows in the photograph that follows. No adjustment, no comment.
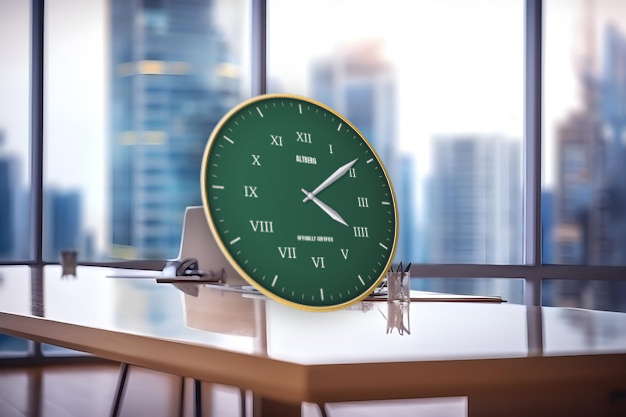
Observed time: 4:09
